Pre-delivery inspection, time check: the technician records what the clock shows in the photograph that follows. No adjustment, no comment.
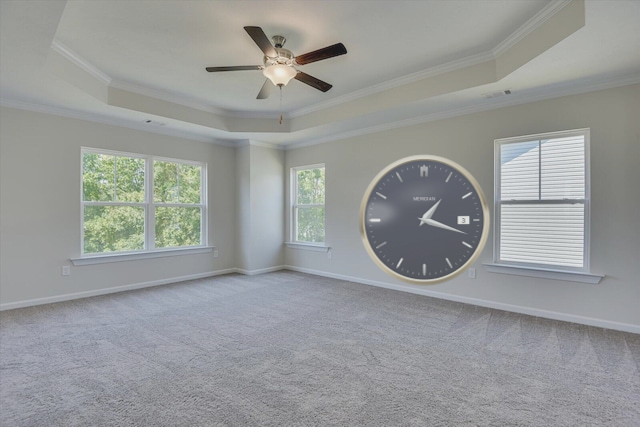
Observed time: 1:18
